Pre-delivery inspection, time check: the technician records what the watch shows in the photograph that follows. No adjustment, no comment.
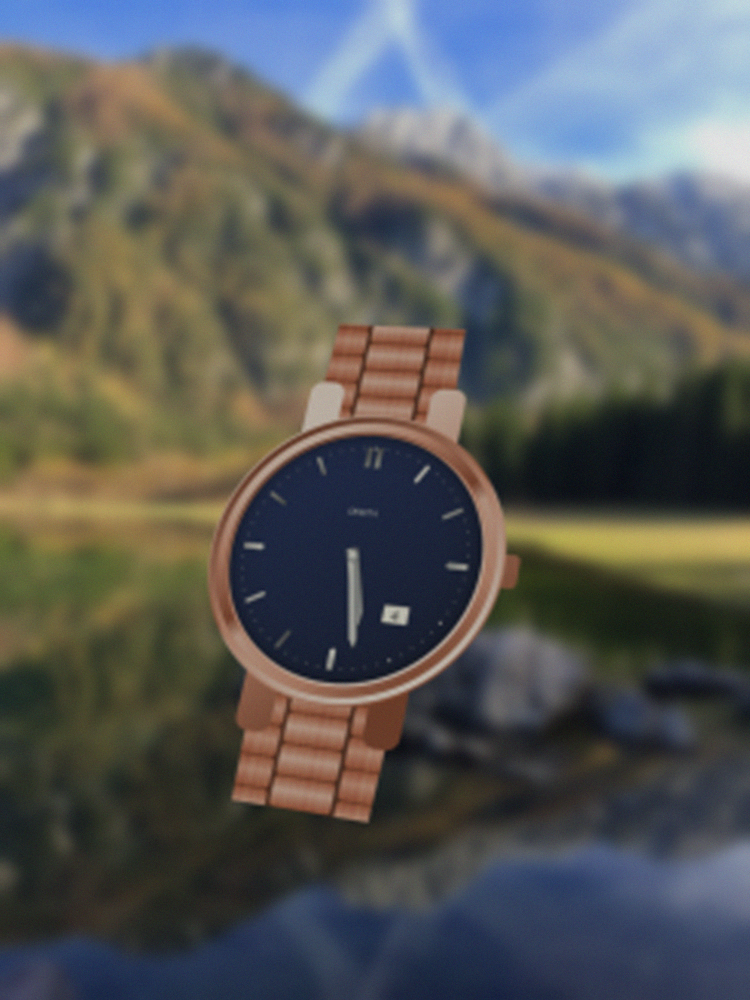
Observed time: 5:28
